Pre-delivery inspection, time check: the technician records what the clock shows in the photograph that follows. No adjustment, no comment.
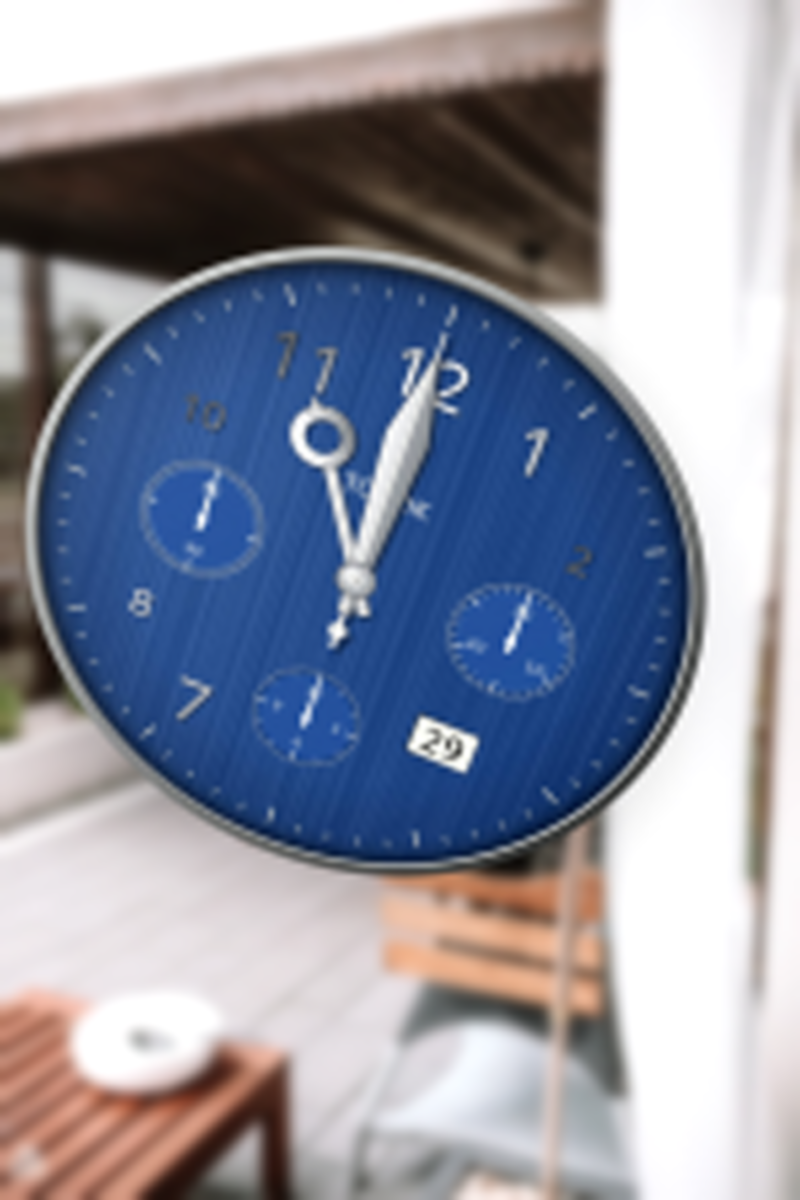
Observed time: 11:00
